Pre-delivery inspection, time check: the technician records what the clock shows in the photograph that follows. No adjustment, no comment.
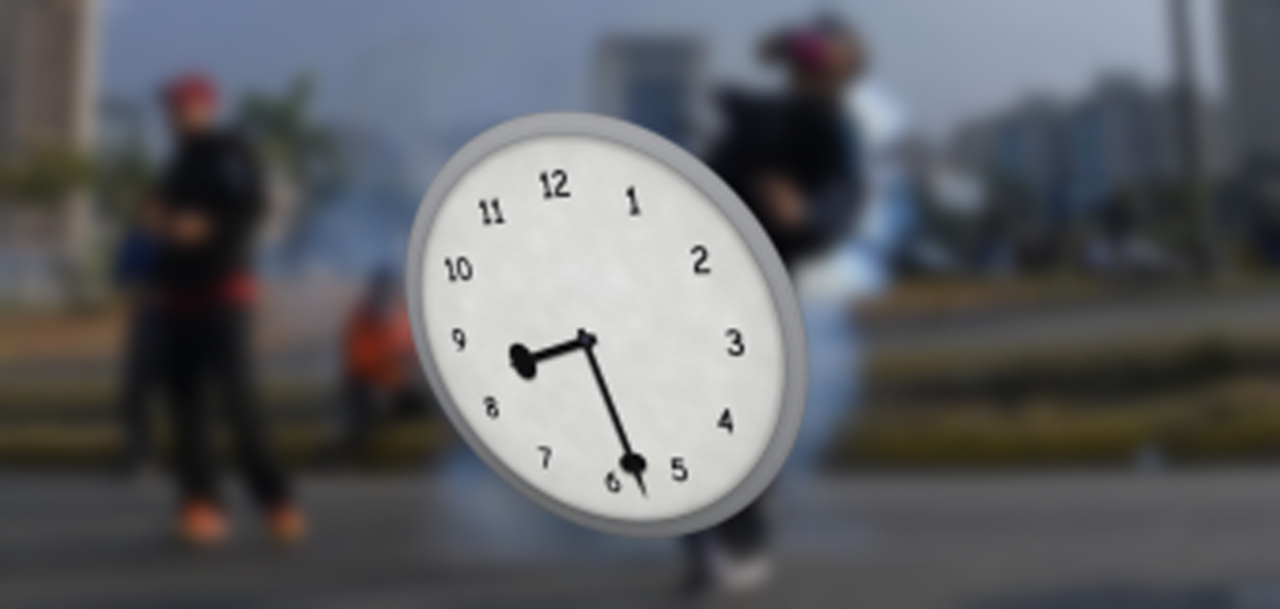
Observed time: 8:28
